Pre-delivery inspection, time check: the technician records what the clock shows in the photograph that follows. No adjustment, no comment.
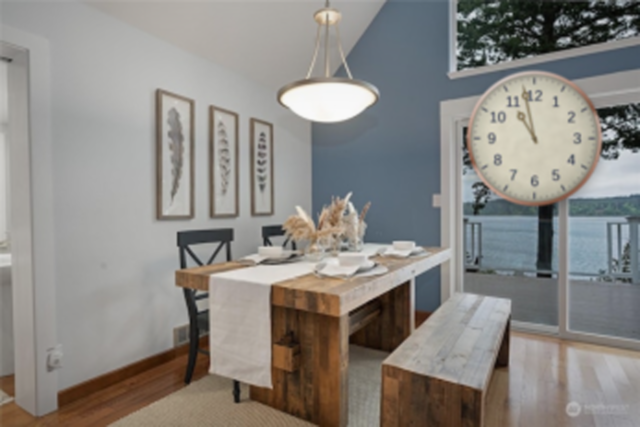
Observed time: 10:58
